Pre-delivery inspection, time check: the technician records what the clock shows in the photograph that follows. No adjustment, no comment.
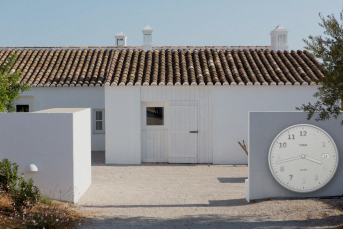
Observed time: 3:43
